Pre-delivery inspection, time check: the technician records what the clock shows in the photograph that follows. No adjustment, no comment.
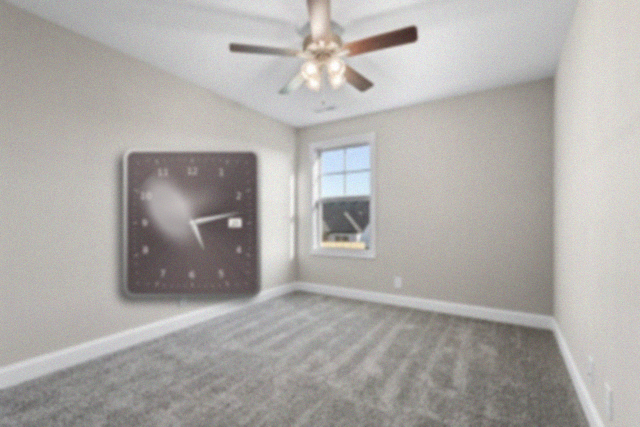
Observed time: 5:13
